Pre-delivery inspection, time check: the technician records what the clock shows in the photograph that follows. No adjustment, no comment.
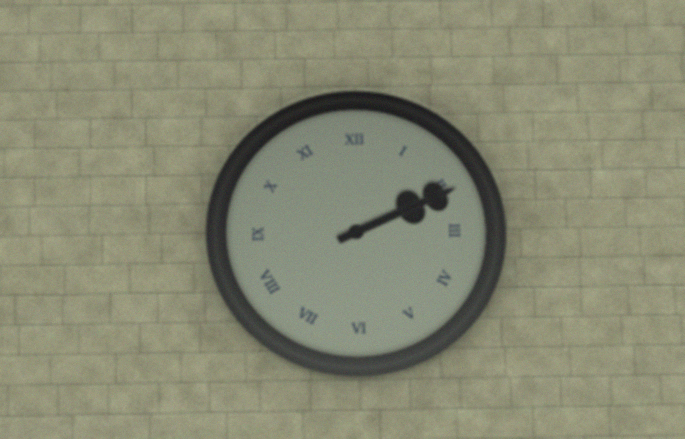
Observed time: 2:11
